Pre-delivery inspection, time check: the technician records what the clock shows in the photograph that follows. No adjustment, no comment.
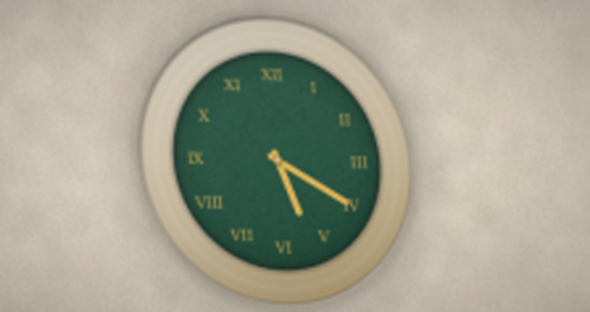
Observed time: 5:20
